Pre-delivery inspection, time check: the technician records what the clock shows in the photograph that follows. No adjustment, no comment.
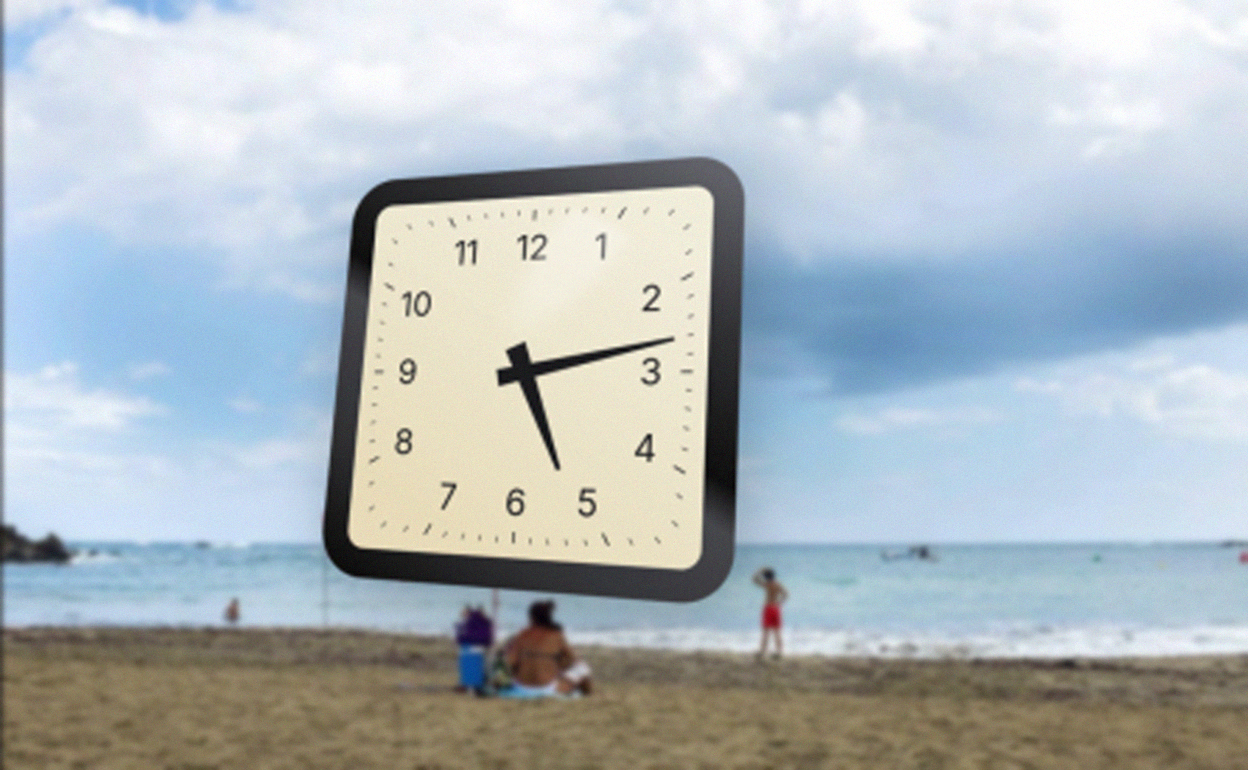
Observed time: 5:13
